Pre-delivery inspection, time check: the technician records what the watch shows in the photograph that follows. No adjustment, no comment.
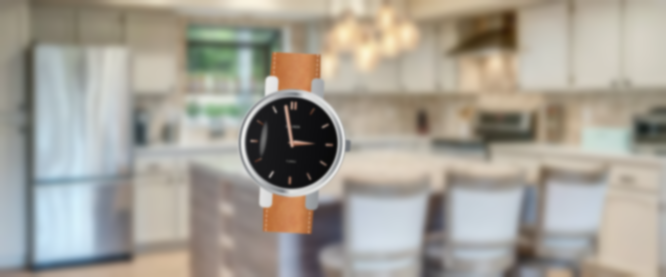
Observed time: 2:58
